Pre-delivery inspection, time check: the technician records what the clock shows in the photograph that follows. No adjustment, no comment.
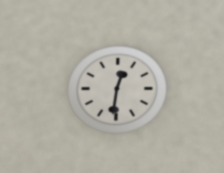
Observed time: 12:31
